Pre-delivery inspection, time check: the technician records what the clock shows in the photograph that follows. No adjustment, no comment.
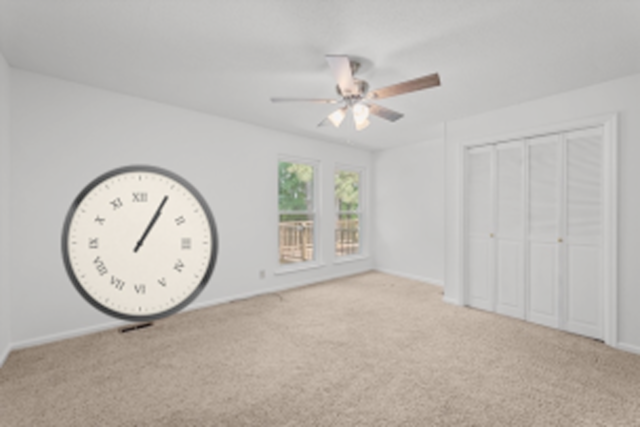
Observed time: 1:05
